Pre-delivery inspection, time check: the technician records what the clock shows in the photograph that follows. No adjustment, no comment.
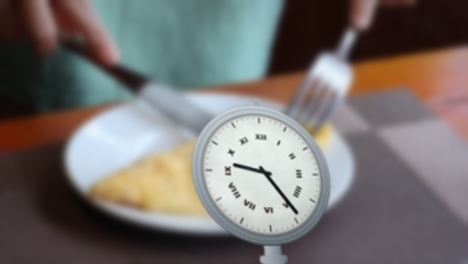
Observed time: 9:24
